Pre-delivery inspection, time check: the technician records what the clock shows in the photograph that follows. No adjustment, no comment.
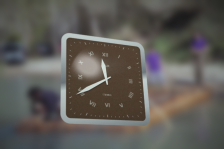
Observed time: 11:40
